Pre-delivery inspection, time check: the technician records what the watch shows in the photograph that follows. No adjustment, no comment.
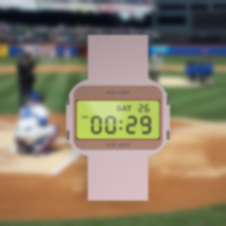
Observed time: 0:29
